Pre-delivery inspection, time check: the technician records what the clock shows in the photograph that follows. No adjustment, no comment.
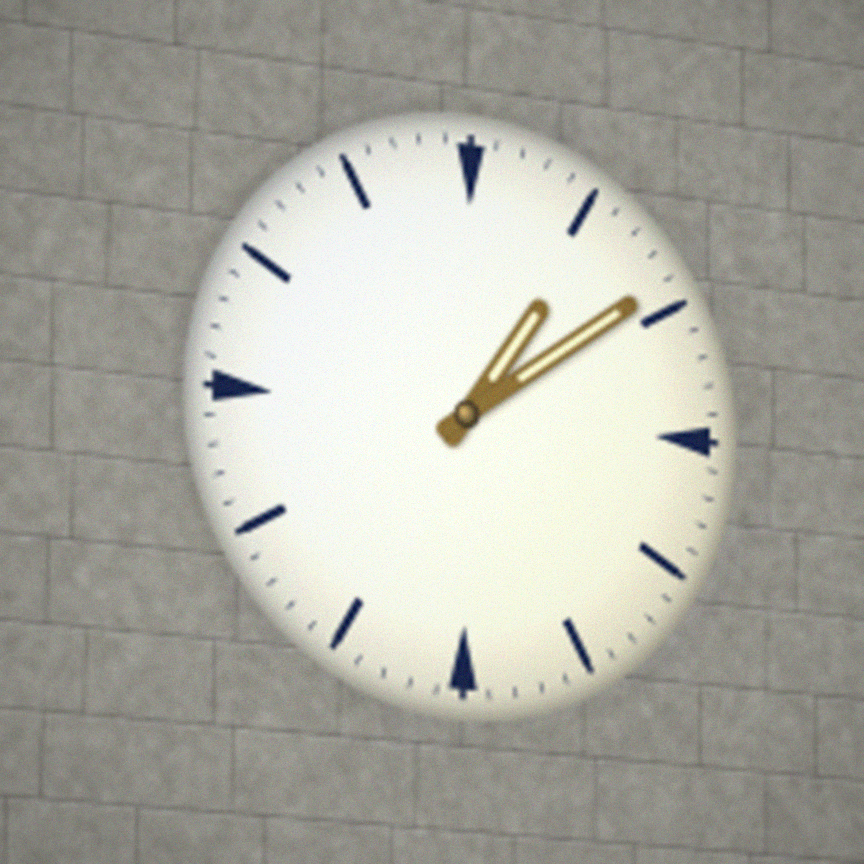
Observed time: 1:09
